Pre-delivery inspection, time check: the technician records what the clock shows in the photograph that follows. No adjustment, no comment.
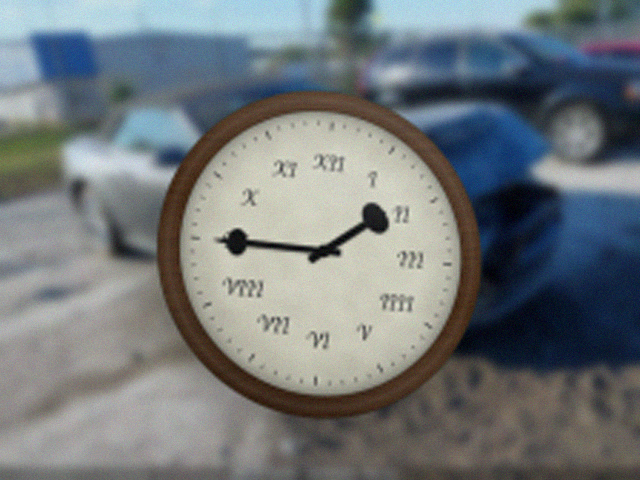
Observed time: 1:45
